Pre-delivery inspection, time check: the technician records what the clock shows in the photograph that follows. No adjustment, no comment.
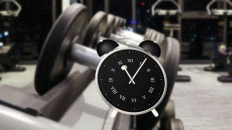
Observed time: 11:06
